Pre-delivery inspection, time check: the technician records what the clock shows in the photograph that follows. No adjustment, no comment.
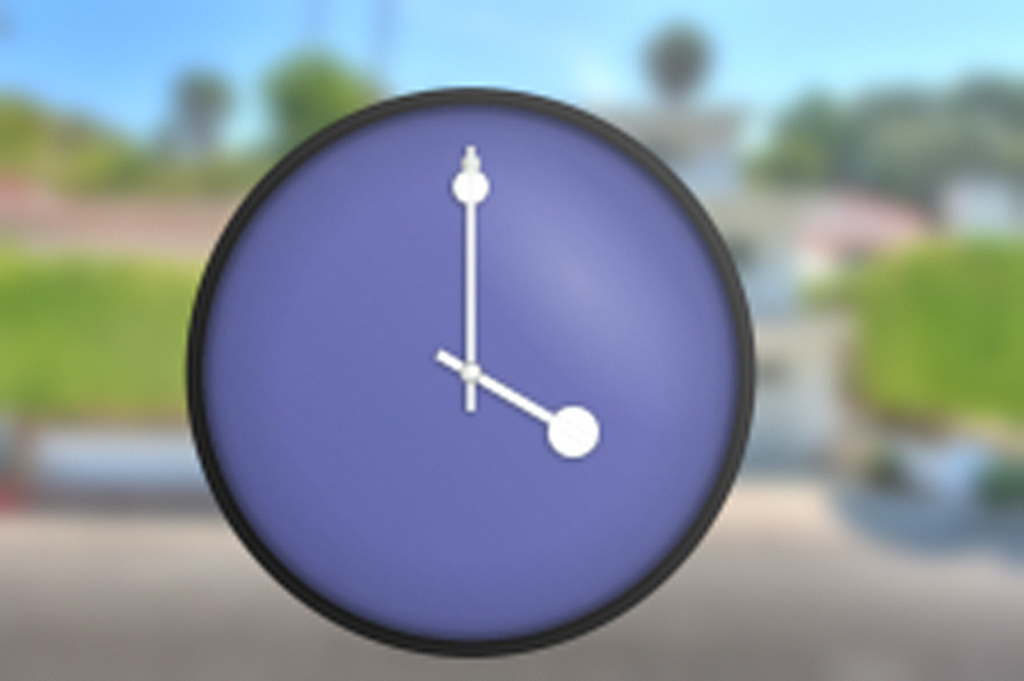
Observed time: 4:00
